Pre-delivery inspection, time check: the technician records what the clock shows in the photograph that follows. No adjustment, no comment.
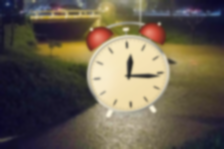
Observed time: 12:16
